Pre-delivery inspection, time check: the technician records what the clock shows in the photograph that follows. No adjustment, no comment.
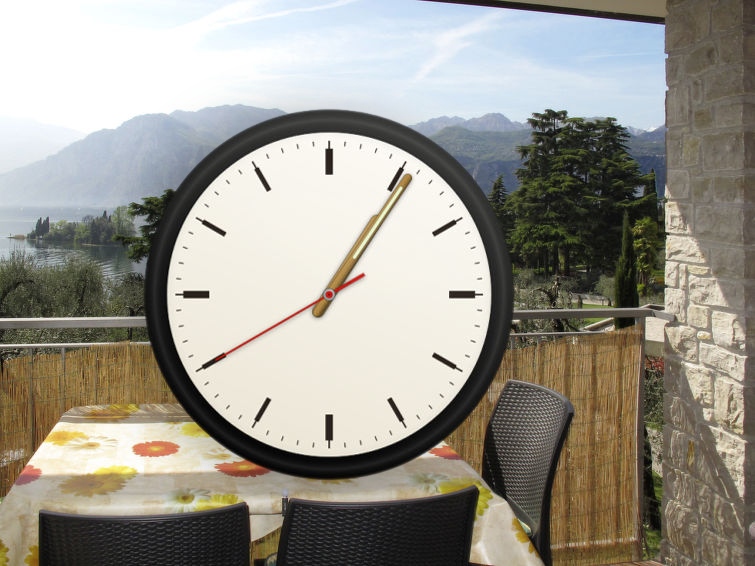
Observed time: 1:05:40
